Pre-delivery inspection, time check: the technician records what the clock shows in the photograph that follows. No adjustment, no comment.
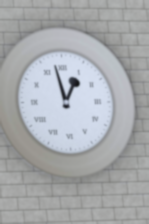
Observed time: 12:58
